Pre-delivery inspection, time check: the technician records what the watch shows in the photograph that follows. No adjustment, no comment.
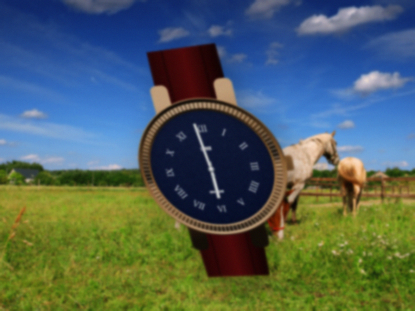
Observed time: 5:59
